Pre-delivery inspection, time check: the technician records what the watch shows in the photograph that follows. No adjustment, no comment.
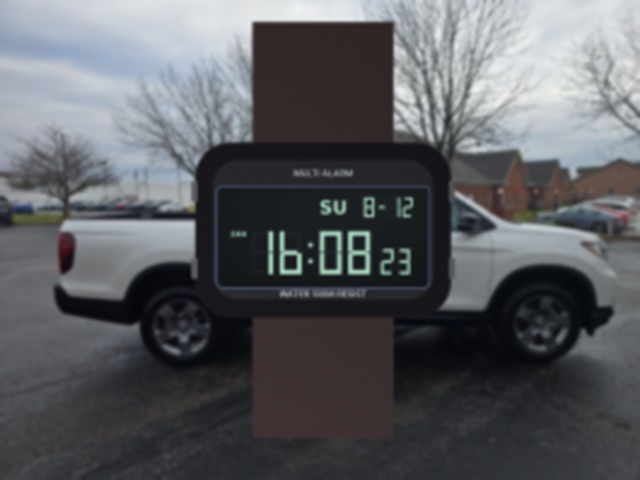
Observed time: 16:08:23
